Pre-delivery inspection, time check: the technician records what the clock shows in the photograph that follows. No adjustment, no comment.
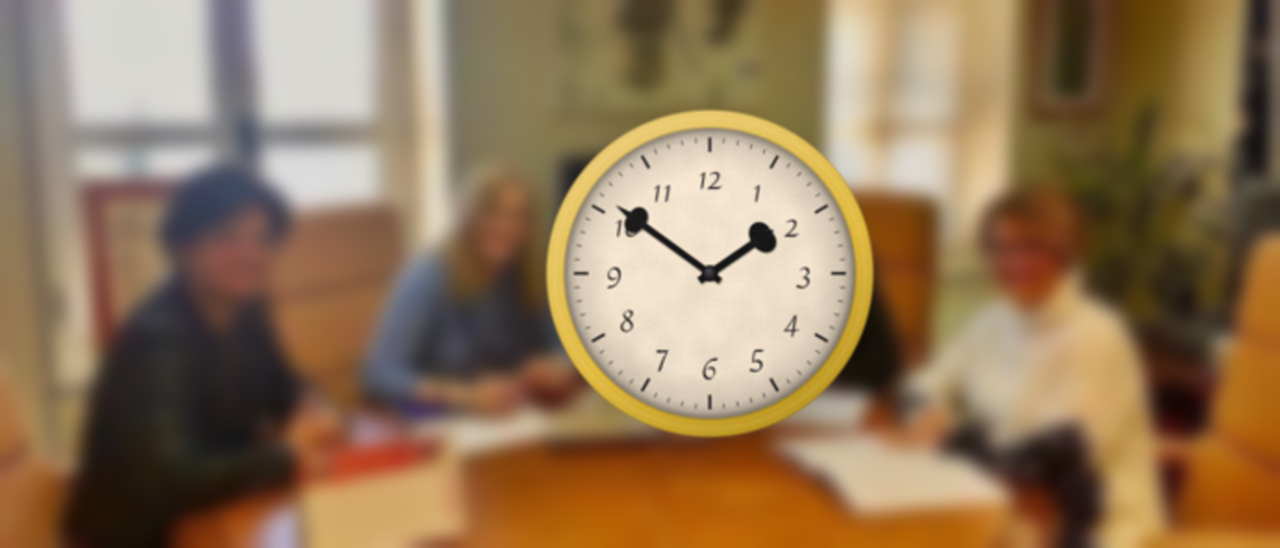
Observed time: 1:51
